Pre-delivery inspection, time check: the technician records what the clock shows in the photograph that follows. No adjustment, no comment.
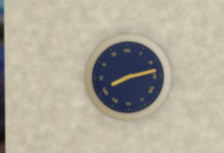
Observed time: 8:13
